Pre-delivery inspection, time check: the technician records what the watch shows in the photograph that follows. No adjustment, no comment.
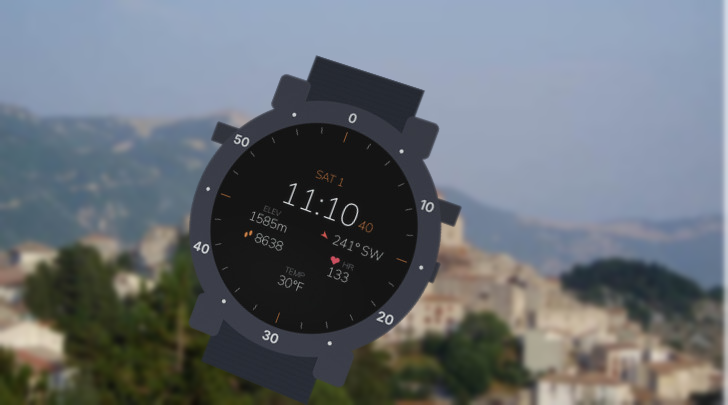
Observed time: 11:10:40
